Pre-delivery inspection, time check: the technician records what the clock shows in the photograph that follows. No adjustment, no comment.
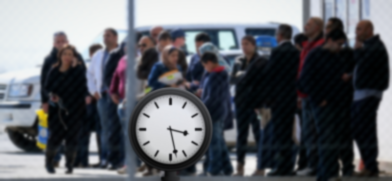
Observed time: 3:28
